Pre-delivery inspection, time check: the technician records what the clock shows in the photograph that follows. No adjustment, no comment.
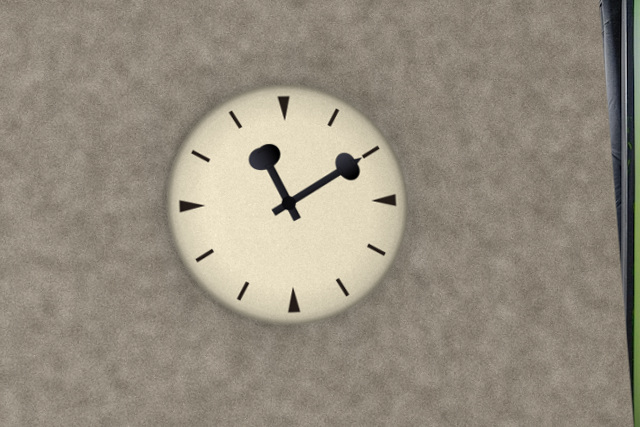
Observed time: 11:10
